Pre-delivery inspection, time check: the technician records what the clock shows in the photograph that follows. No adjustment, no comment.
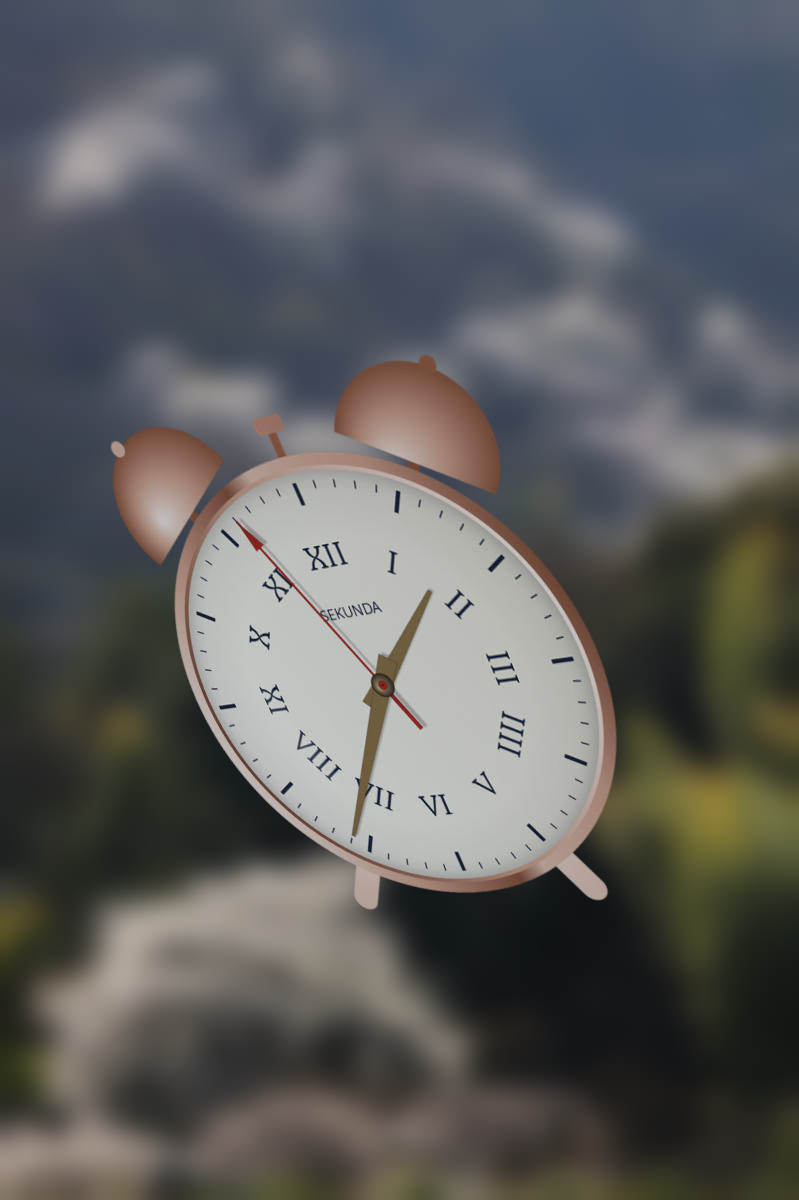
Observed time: 1:35:56
